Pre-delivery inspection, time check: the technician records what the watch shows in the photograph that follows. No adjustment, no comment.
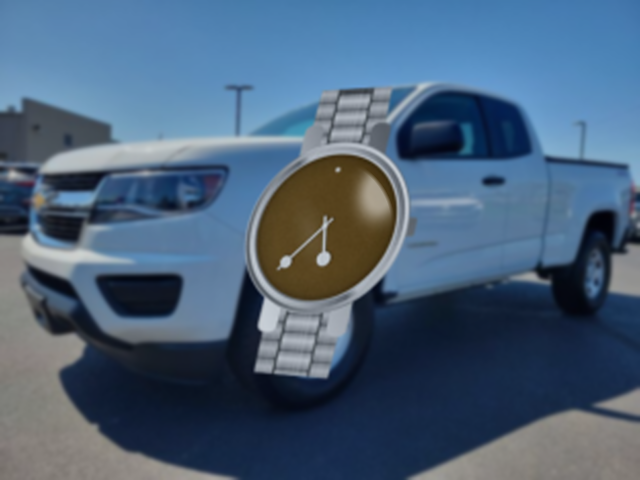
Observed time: 5:37
